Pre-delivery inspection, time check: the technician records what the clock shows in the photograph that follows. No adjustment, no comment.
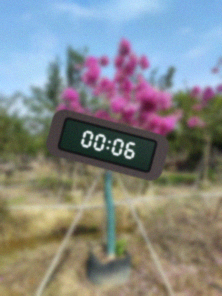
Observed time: 0:06
